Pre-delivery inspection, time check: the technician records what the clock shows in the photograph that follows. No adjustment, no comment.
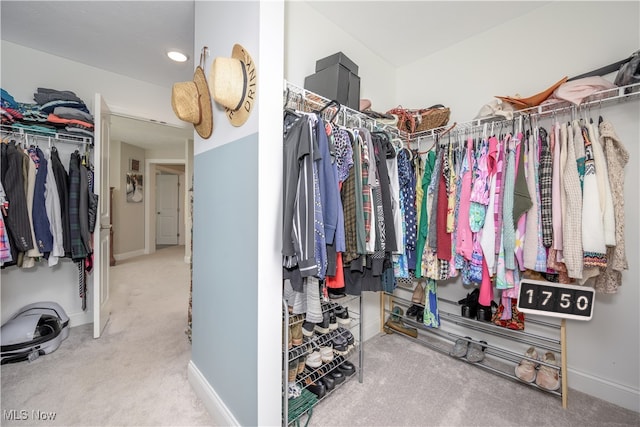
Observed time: 17:50
